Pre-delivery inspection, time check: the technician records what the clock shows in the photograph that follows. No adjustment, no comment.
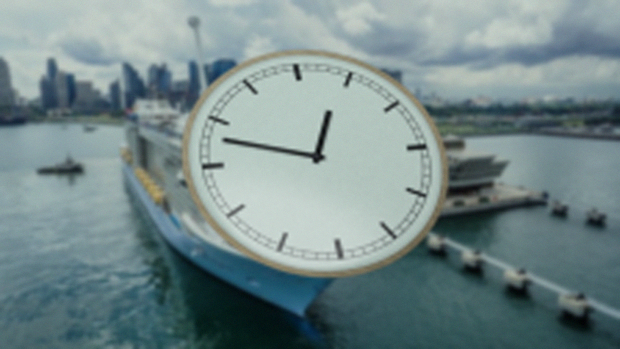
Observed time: 12:48
